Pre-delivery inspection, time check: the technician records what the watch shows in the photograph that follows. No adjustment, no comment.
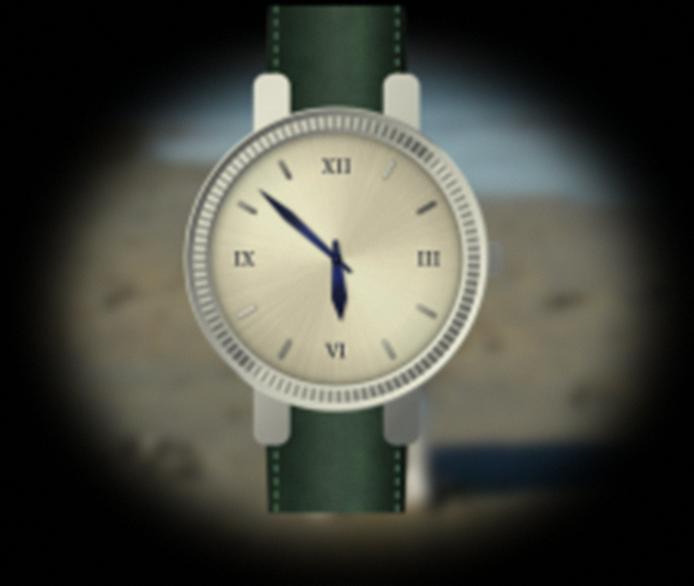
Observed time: 5:52
